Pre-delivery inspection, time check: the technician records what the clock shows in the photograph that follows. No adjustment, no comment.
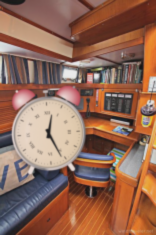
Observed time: 12:26
